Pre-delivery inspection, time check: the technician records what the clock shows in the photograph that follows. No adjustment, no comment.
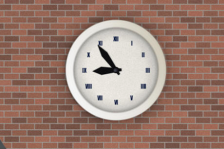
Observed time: 8:54
